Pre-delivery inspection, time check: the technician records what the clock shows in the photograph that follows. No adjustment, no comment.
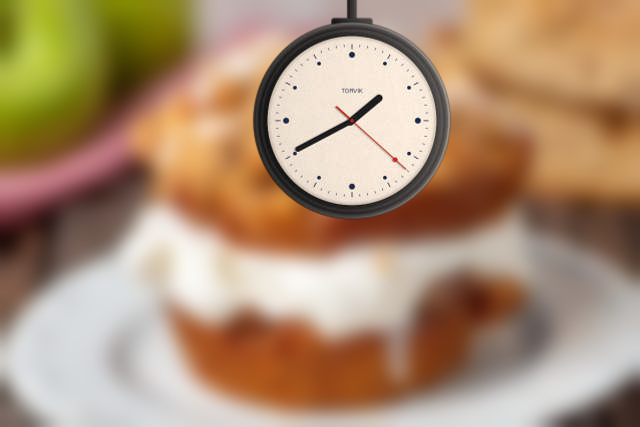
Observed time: 1:40:22
